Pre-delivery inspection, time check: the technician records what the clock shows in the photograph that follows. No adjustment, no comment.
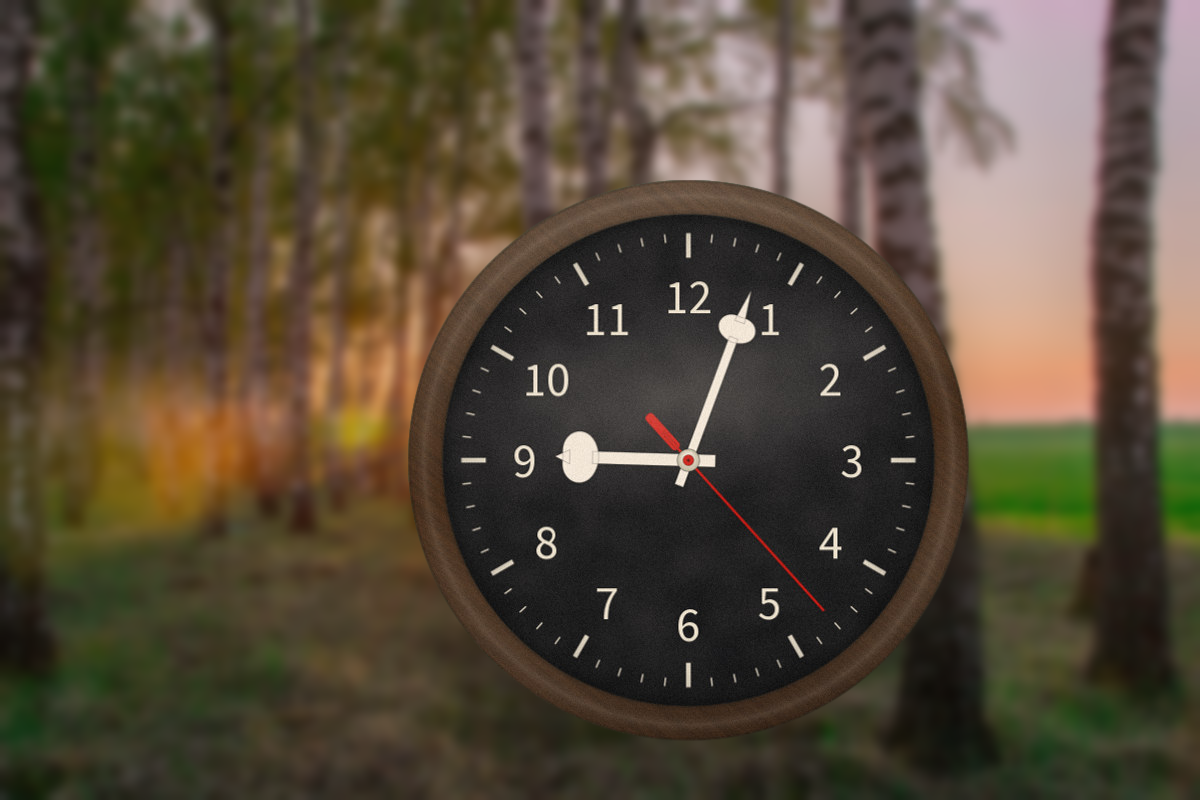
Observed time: 9:03:23
